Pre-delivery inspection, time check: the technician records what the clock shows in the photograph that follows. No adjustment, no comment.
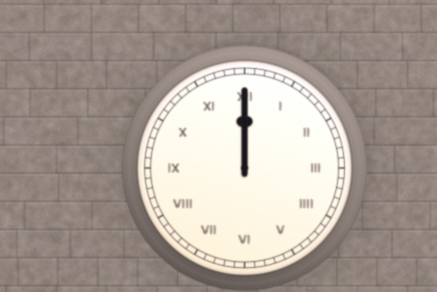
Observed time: 12:00
